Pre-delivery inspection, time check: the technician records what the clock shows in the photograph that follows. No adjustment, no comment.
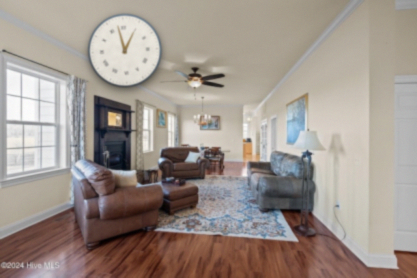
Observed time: 12:58
